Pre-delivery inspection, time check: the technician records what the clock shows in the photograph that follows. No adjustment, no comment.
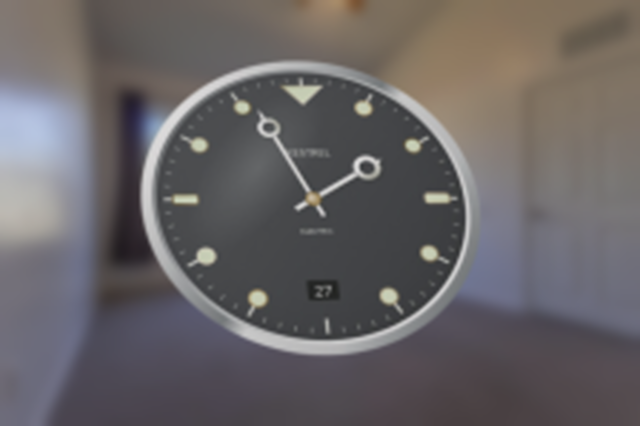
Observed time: 1:56
